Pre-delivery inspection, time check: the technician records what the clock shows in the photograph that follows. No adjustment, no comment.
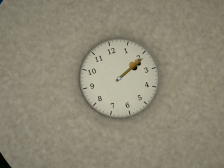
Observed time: 2:11
